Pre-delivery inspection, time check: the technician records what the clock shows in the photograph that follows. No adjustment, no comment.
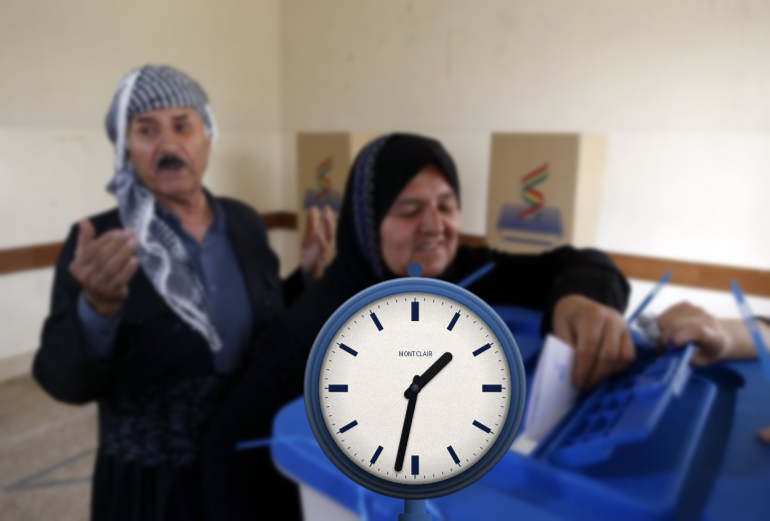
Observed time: 1:32
